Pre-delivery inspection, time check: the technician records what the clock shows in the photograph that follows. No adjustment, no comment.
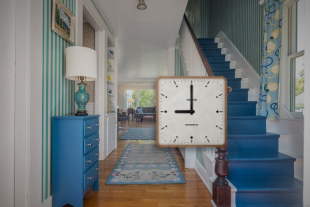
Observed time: 9:00
